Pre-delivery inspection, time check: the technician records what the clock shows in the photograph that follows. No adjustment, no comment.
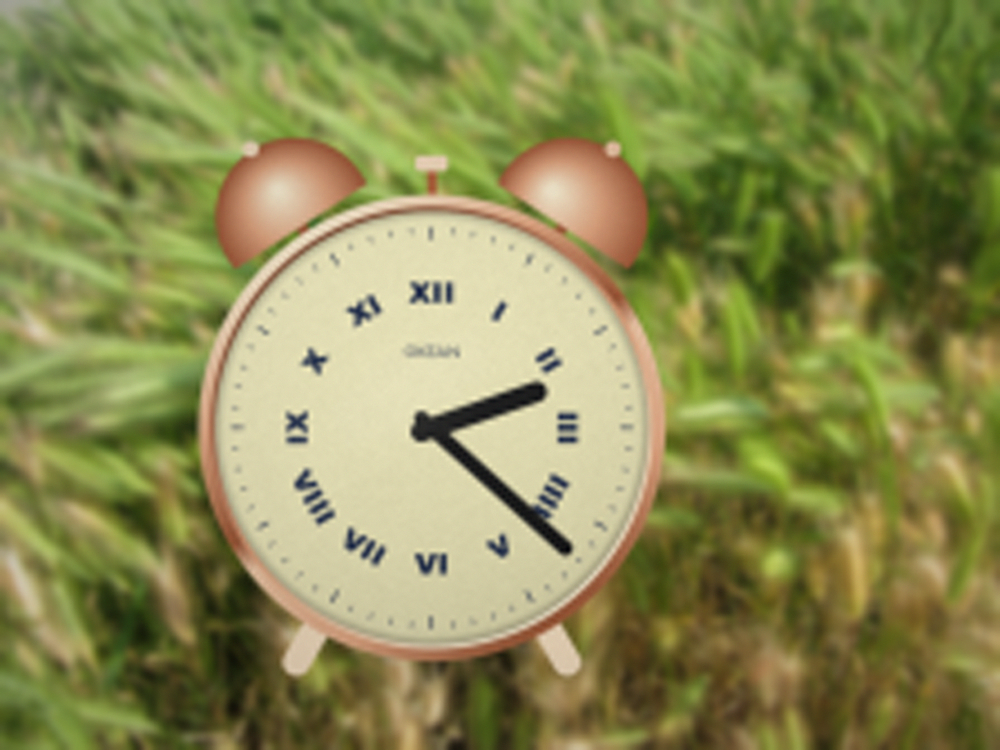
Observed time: 2:22
